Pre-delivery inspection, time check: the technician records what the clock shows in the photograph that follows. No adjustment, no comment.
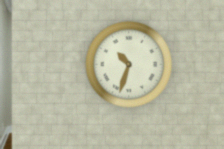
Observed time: 10:33
